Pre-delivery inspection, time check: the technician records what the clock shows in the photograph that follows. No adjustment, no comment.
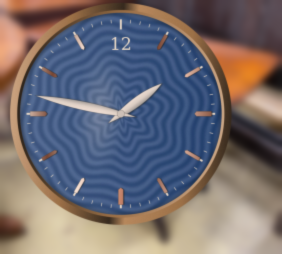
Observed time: 1:47
